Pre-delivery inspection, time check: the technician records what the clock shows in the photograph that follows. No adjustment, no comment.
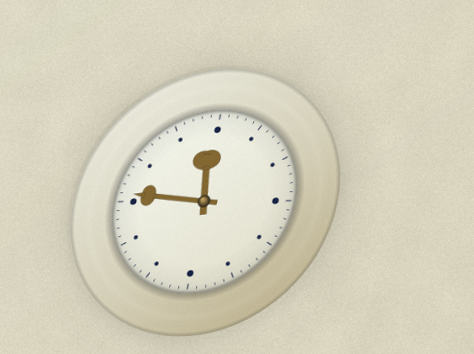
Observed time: 11:46
